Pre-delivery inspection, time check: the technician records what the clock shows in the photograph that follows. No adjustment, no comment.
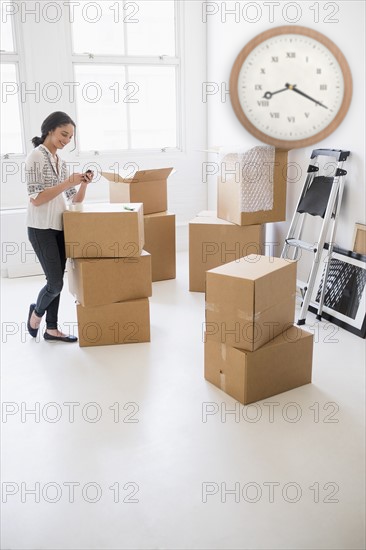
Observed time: 8:20
